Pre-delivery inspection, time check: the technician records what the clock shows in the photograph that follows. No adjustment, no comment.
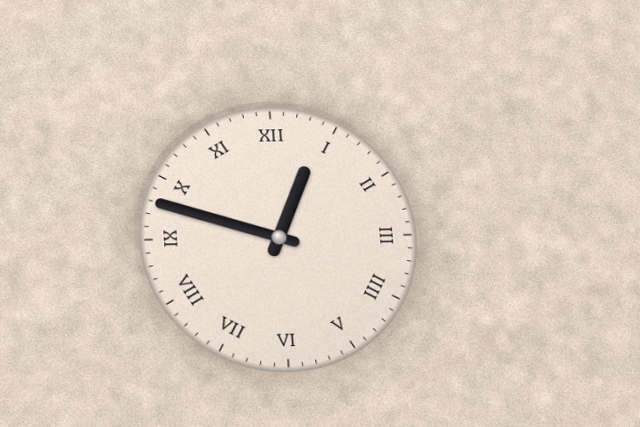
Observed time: 12:48
